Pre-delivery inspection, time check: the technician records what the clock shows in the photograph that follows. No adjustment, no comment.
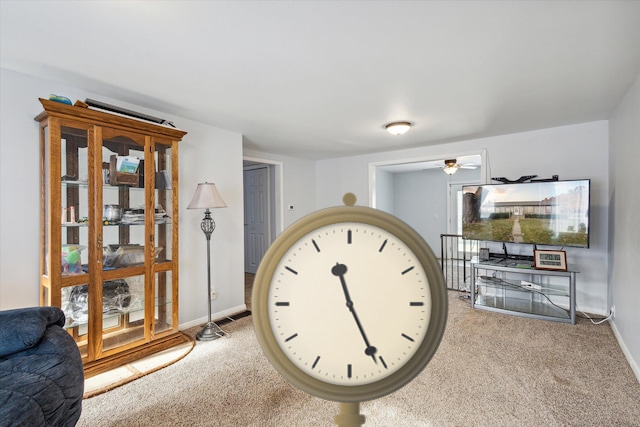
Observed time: 11:26
